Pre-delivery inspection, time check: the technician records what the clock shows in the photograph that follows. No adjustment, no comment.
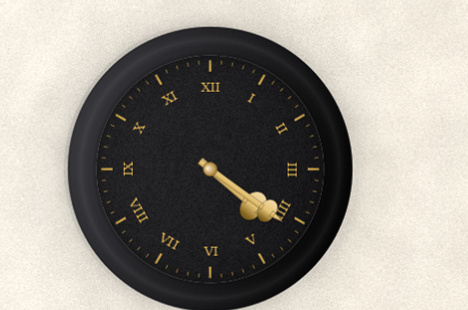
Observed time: 4:21
